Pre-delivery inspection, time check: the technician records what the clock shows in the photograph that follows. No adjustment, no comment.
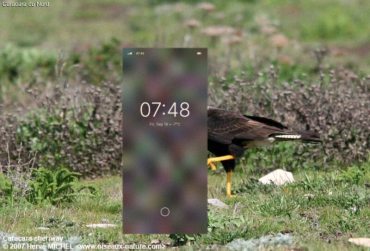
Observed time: 7:48
